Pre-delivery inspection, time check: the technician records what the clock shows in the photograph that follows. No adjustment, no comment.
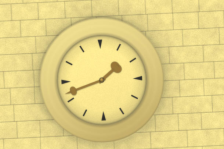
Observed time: 1:42
